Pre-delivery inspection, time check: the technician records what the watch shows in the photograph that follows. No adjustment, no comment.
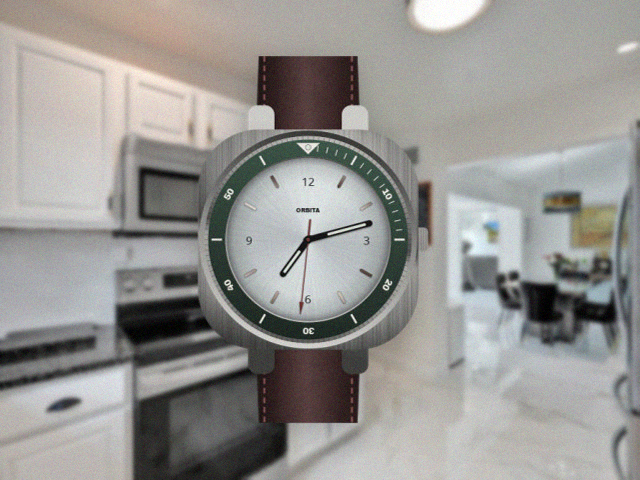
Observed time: 7:12:31
